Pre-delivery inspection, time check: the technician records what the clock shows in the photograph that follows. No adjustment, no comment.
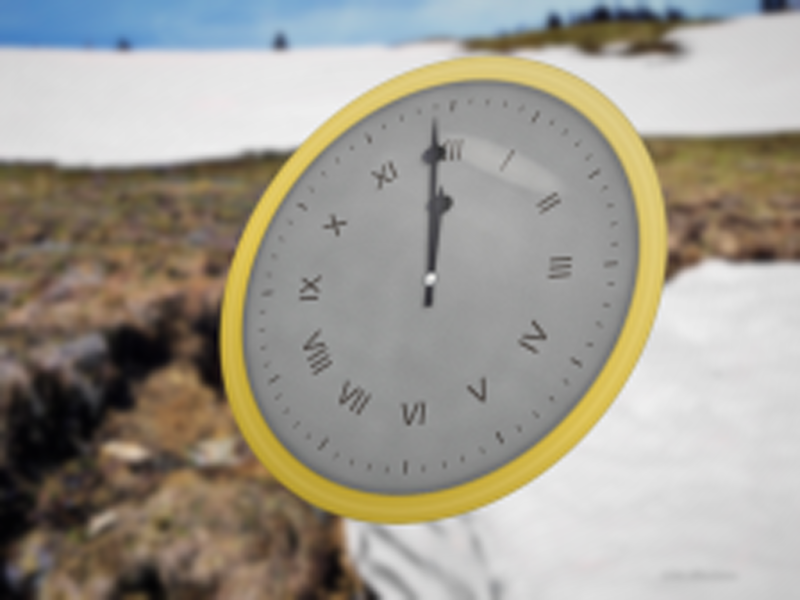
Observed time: 11:59
